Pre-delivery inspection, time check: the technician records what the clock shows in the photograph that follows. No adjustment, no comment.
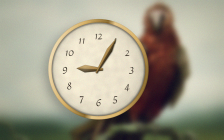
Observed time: 9:05
